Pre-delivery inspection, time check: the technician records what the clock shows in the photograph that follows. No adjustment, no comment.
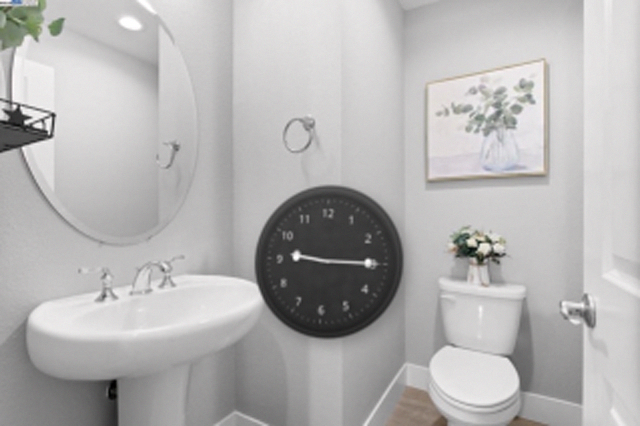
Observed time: 9:15
